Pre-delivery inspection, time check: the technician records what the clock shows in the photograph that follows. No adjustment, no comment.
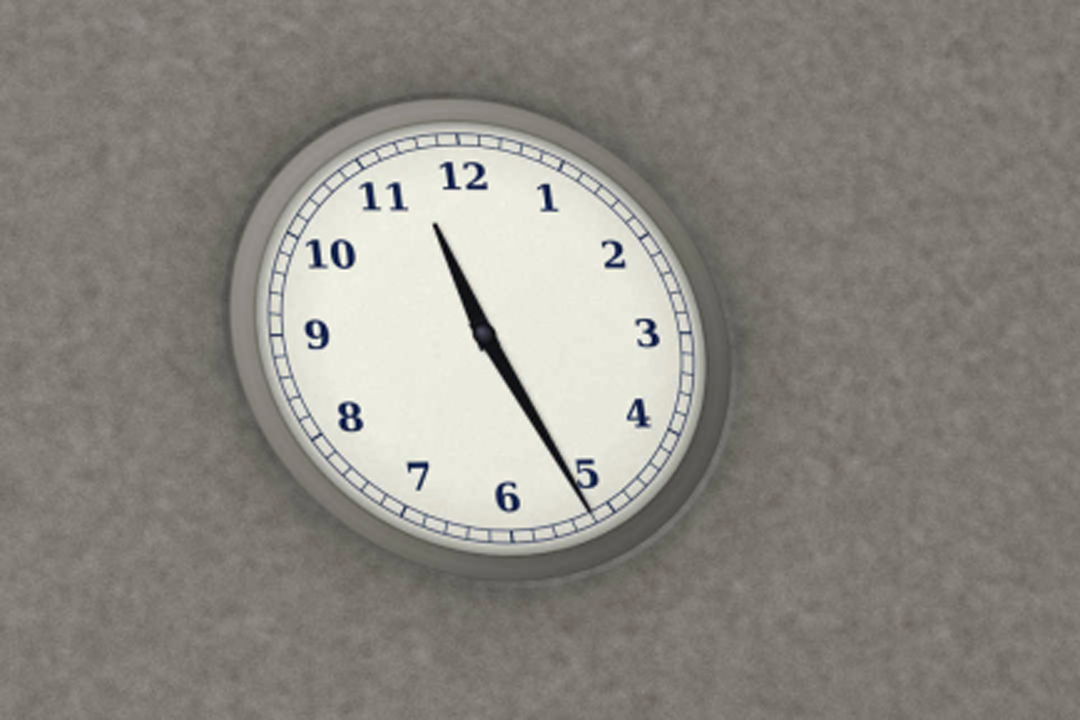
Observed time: 11:26
